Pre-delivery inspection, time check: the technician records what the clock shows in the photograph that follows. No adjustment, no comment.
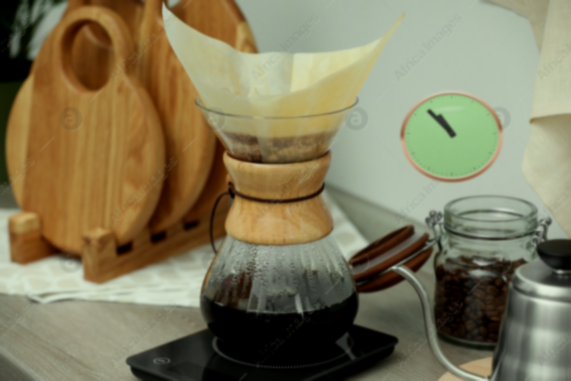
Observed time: 10:53
